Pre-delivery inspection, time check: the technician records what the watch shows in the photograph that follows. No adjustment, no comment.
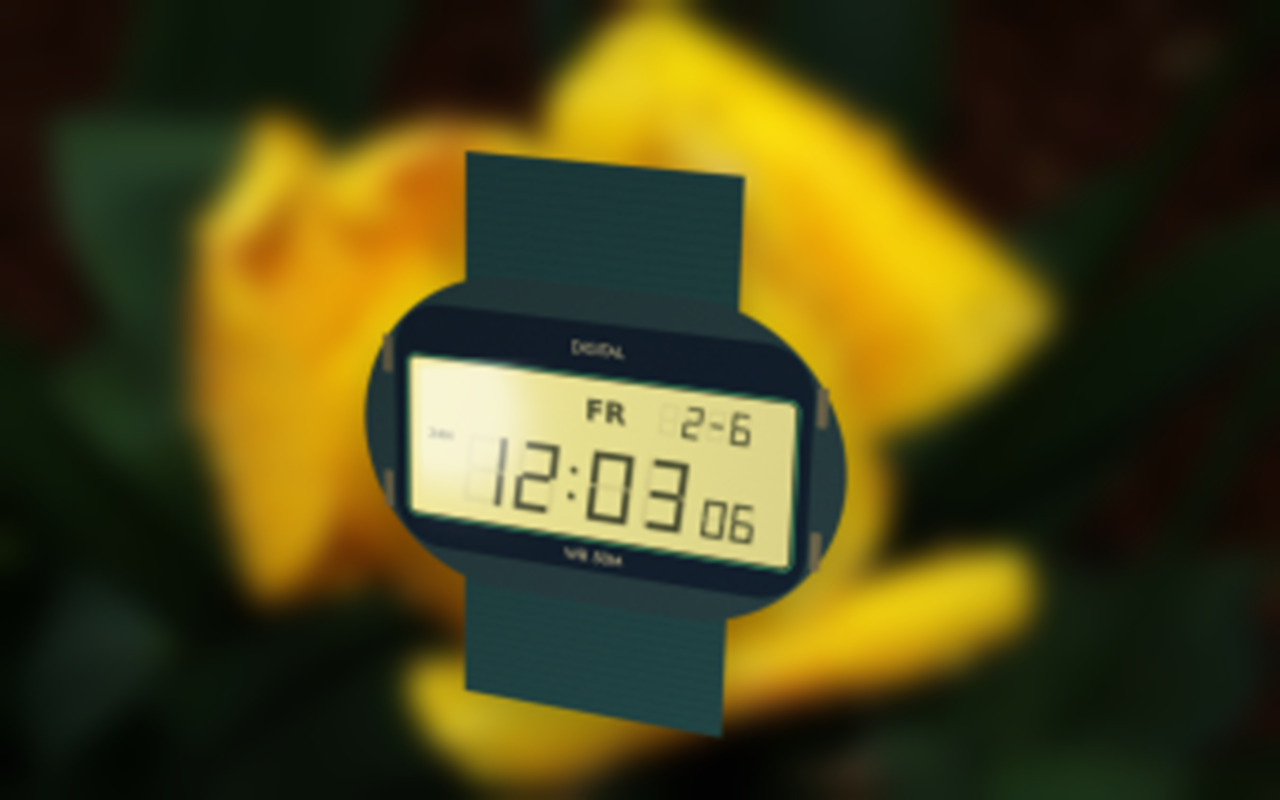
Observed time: 12:03:06
